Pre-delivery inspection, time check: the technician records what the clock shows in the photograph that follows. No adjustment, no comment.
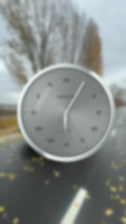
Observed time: 6:05
